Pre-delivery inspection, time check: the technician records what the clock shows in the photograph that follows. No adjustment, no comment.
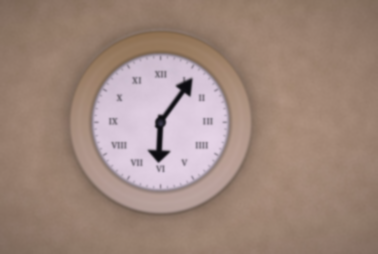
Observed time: 6:06
